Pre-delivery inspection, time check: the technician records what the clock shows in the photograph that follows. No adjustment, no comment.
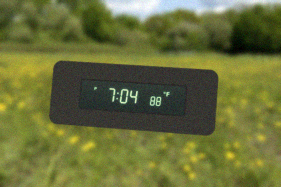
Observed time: 7:04
